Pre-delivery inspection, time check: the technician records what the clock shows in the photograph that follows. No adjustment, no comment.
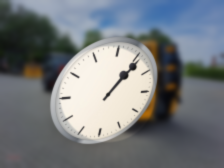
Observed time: 1:06
